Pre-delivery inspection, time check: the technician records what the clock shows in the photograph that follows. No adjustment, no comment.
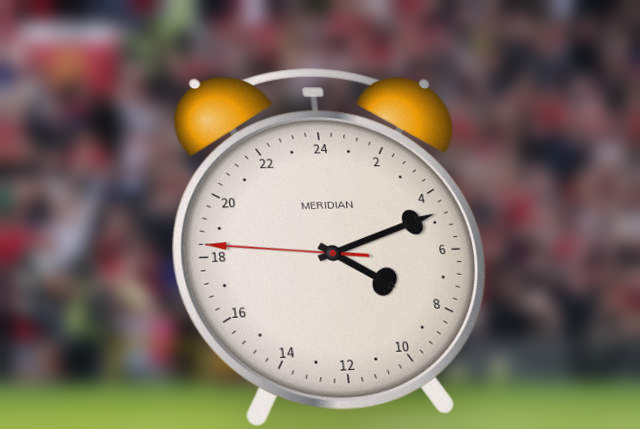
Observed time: 8:11:46
